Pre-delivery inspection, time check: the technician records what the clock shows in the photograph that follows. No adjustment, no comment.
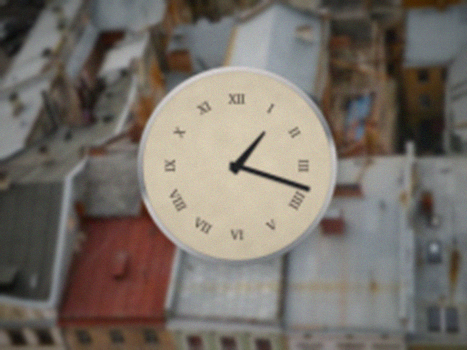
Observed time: 1:18
